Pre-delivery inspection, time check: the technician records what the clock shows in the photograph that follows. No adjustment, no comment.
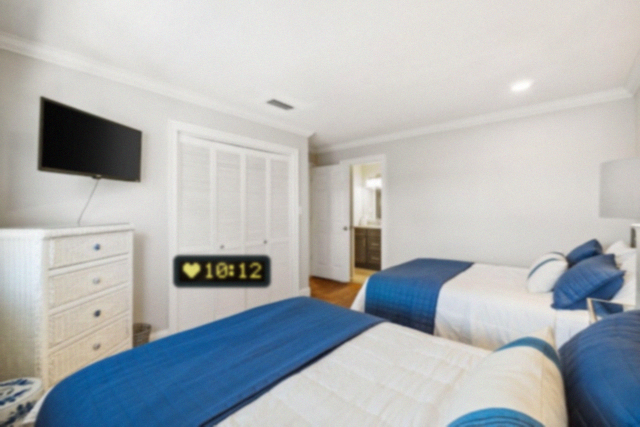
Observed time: 10:12
